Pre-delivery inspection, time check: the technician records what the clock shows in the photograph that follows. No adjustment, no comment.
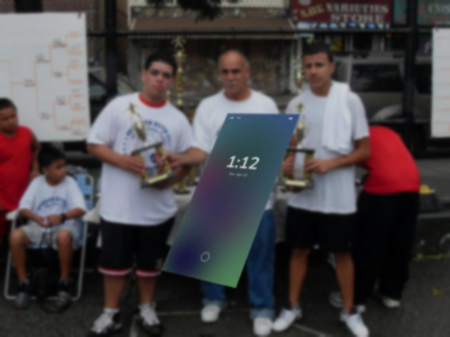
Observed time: 1:12
